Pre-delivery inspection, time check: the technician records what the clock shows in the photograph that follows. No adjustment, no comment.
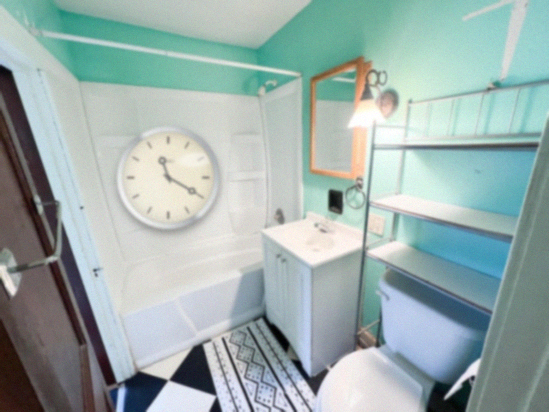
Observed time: 11:20
